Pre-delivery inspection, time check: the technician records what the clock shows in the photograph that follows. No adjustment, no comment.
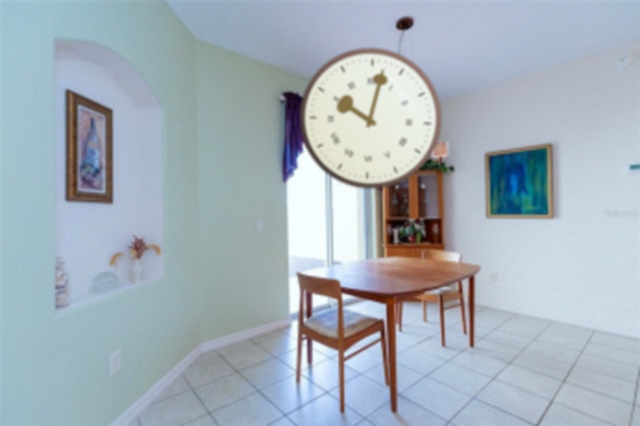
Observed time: 10:02
